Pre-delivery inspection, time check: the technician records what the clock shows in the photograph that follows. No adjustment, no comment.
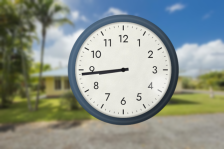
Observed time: 8:44
